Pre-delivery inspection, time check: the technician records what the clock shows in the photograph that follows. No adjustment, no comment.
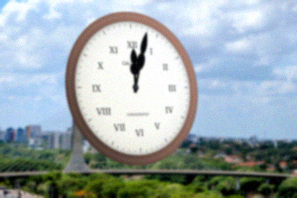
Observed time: 12:03
